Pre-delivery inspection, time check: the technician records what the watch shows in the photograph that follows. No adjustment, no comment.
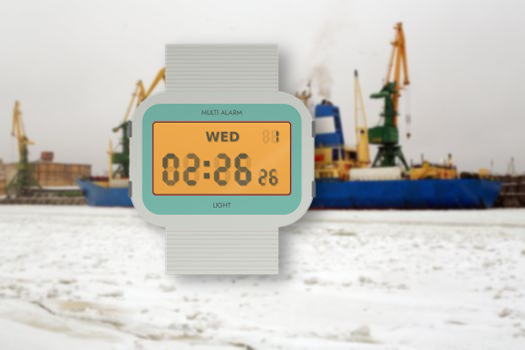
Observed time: 2:26:26
